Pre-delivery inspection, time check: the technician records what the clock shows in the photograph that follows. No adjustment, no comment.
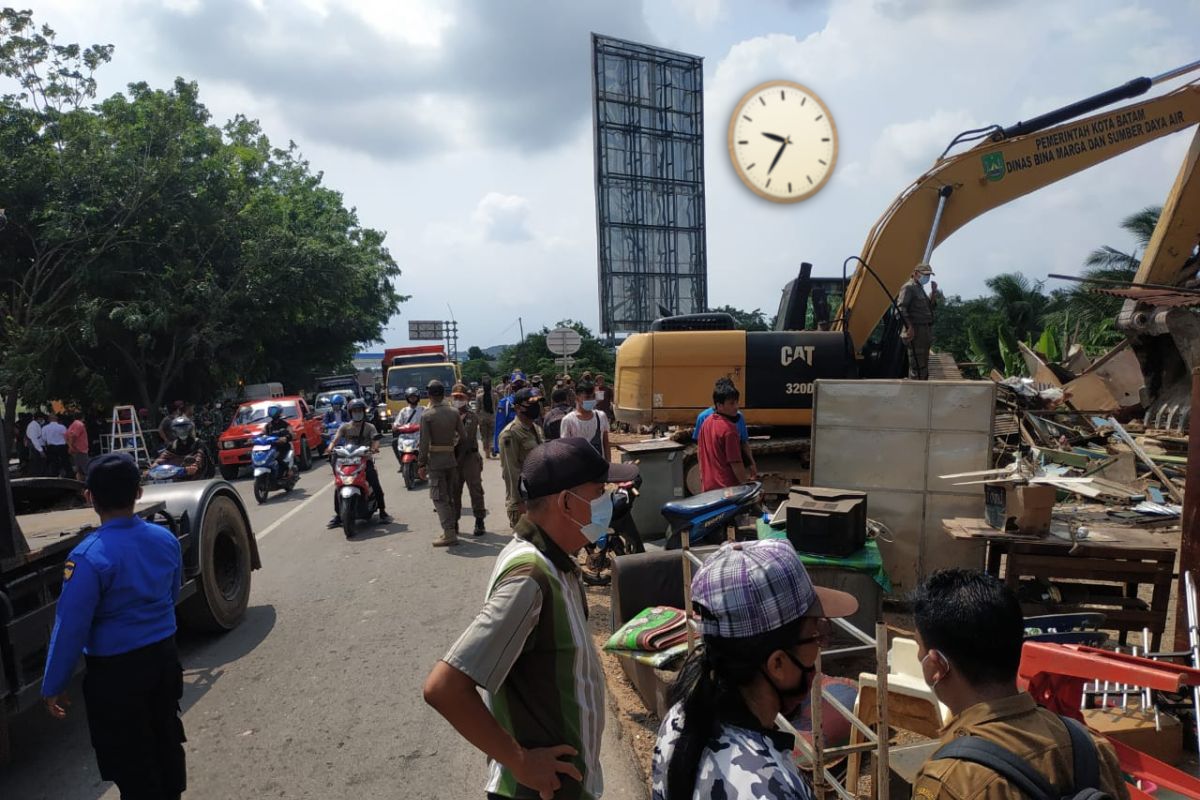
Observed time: 9:36
